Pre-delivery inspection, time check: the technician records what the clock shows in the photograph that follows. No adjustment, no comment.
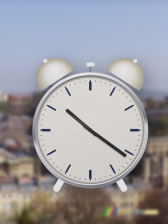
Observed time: 10:21
